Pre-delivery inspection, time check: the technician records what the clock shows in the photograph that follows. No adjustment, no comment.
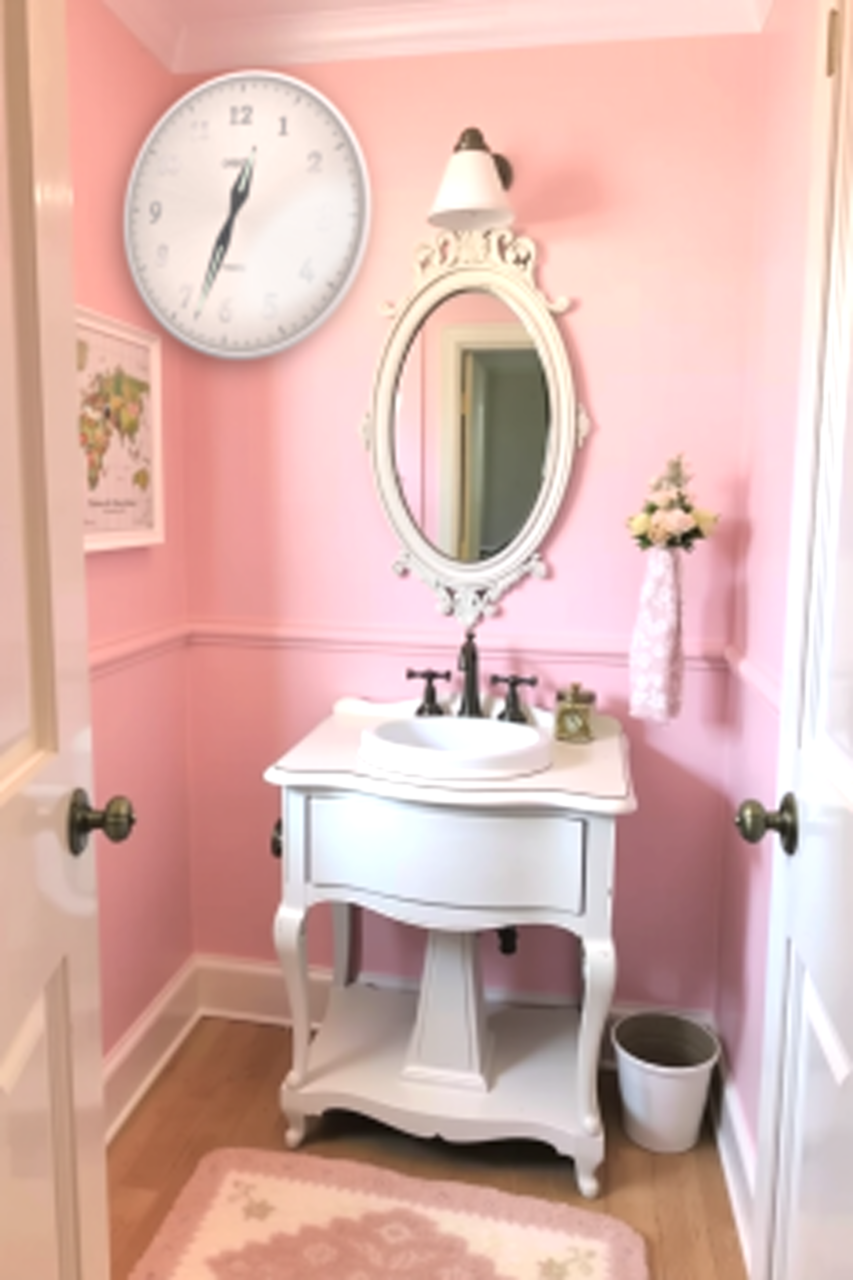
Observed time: 12:33
